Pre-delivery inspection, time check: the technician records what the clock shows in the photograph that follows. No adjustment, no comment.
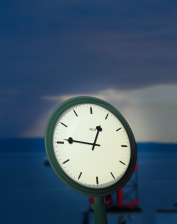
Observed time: 12:46
